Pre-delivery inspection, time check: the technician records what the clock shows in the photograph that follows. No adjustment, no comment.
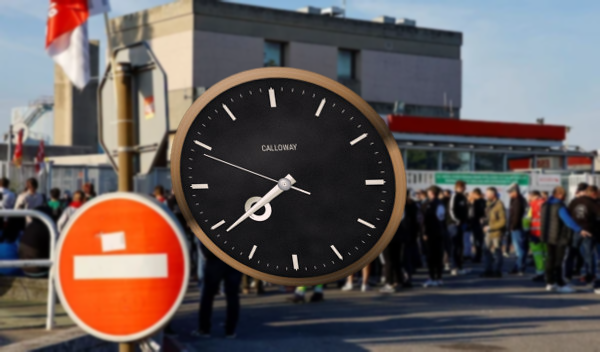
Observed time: 7:38:49
